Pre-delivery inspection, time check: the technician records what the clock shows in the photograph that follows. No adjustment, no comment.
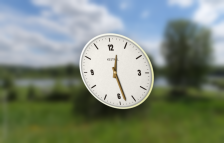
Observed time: 12:28
